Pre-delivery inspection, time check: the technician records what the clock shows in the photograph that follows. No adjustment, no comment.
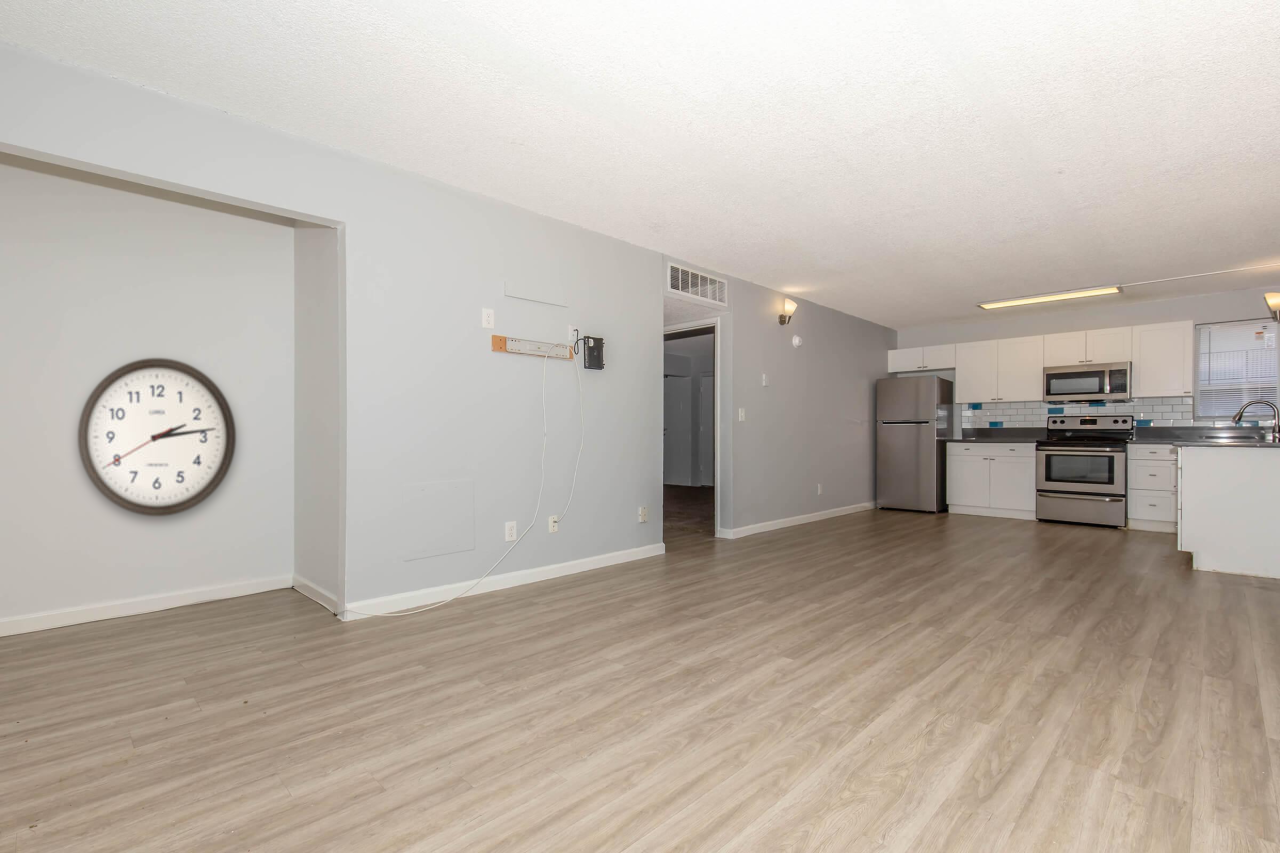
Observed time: 2:13:40
